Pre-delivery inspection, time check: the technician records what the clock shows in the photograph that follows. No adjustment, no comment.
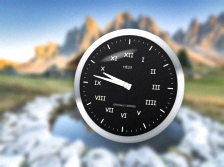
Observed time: 9:47
